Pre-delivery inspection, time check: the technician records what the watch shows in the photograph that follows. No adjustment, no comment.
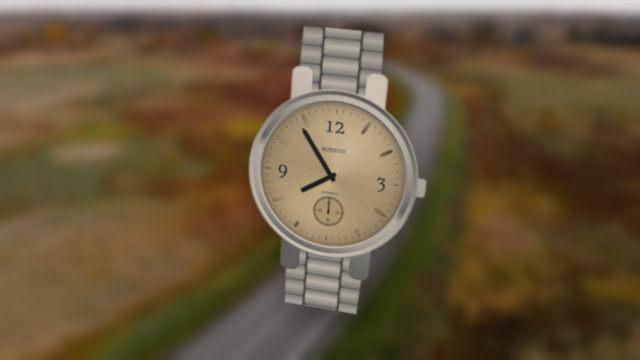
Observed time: 7:54
